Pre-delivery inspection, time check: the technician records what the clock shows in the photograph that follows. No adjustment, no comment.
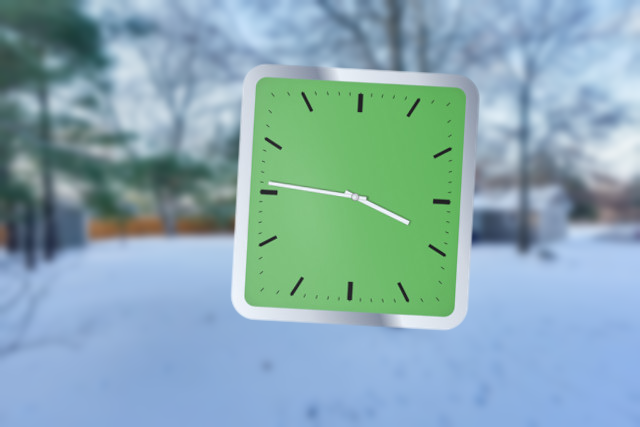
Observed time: 3:46
